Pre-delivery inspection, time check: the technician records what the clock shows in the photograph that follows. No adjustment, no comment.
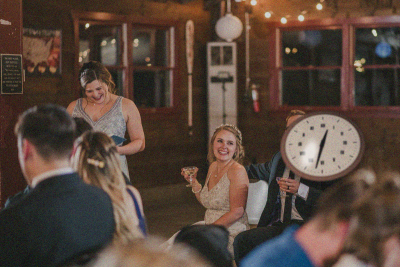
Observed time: 12:32
